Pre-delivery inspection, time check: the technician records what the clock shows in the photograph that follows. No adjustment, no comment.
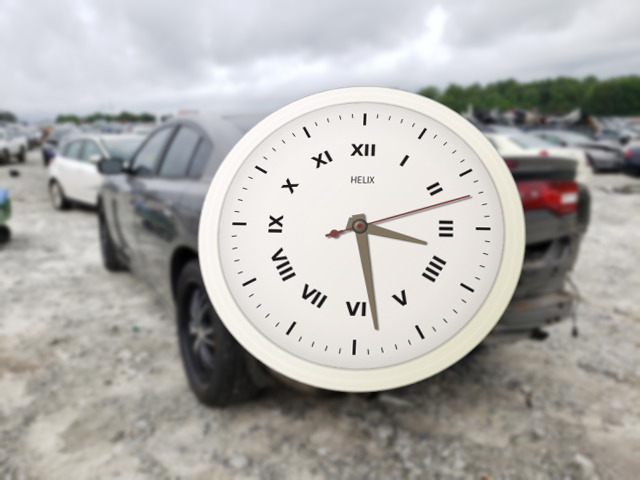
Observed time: 3:28:12
